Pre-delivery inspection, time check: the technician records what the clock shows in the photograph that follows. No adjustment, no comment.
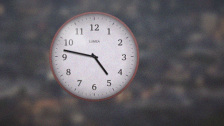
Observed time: 4:47
